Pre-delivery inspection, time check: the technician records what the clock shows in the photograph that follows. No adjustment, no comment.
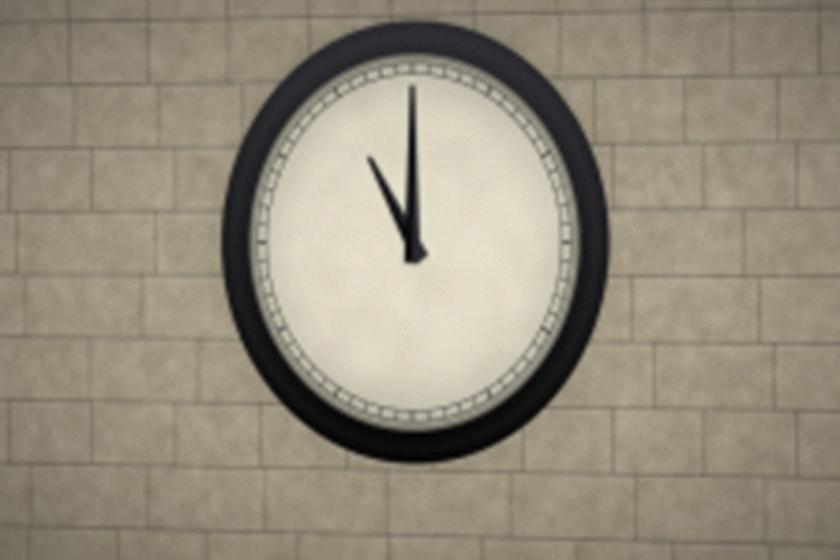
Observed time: 11:00
